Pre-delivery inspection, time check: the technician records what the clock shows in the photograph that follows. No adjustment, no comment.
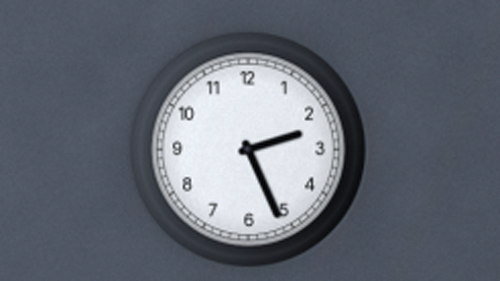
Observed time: 2:26
